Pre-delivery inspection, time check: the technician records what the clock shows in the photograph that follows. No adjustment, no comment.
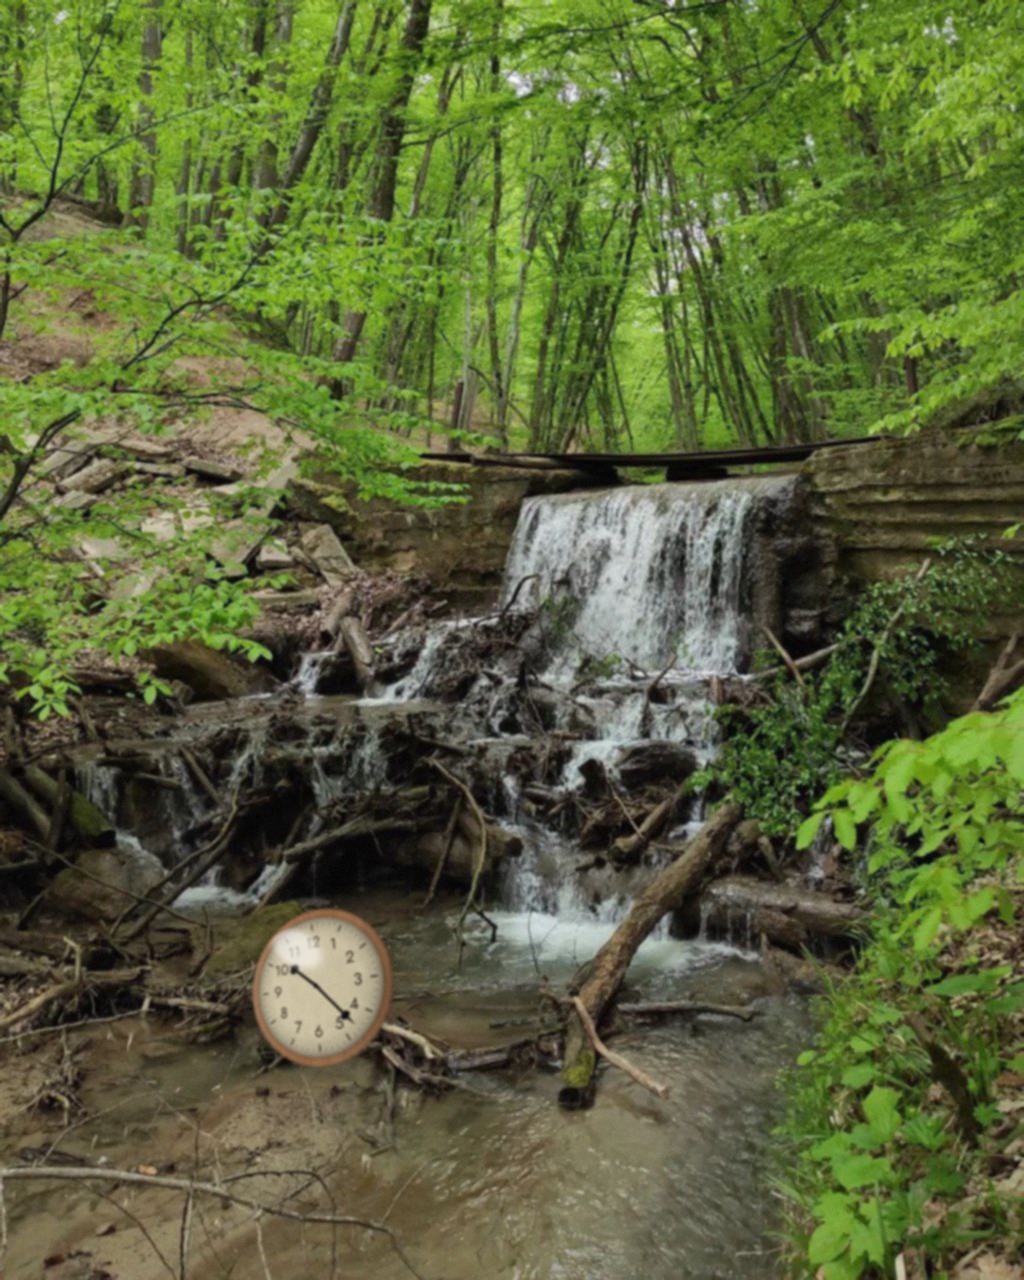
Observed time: 10:23
